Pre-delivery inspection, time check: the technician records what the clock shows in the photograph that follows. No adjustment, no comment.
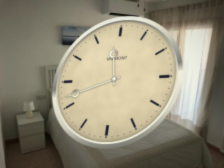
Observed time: 11:42
